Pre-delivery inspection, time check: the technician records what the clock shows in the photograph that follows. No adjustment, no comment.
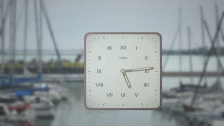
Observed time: 5:14
